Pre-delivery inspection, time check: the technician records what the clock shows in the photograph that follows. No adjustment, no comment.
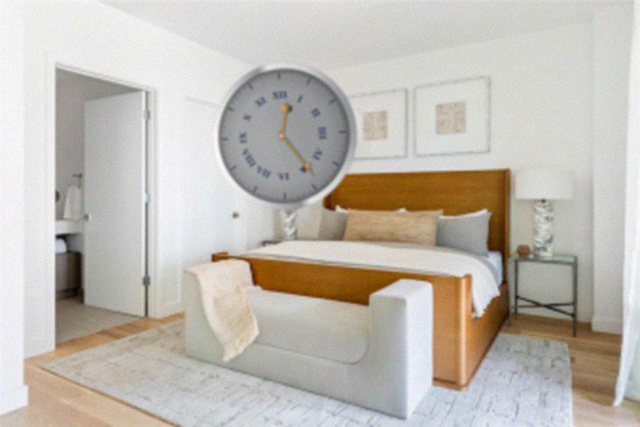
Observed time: 12:24
